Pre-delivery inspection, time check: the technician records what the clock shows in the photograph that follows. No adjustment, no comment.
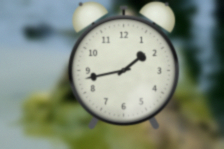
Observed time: 1:43
